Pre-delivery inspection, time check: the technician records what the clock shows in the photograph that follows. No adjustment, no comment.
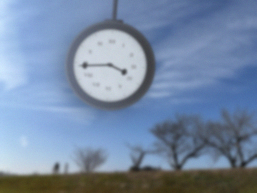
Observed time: 3:44
